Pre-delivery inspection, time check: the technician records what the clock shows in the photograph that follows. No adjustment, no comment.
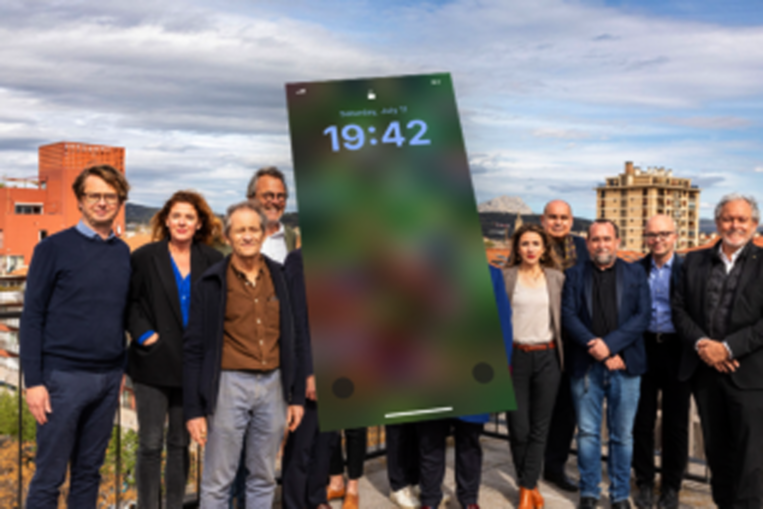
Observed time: 19:42
